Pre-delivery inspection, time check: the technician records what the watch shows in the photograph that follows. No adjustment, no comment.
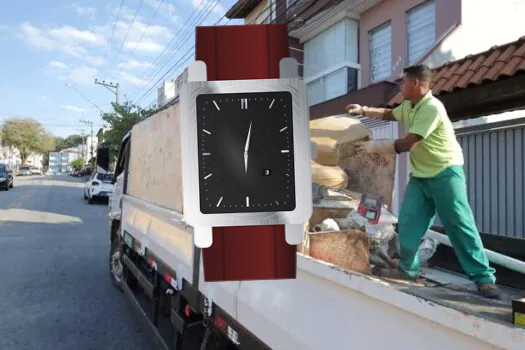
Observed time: 6:02
